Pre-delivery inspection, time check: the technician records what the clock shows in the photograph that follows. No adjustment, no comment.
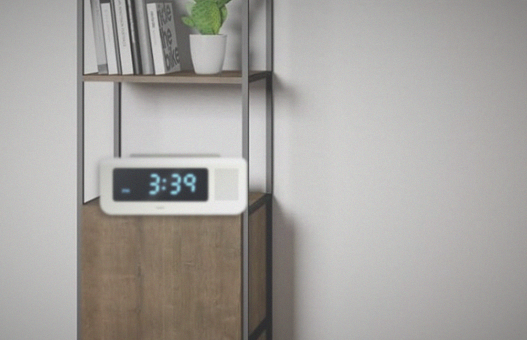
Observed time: 3:39
